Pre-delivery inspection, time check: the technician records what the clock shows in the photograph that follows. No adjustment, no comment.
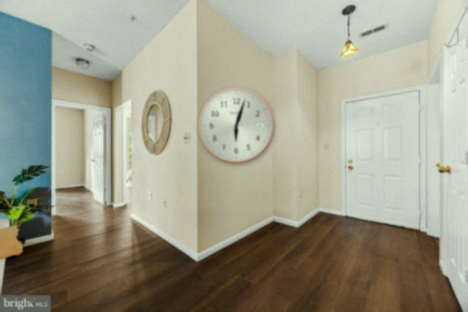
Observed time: 6:03
